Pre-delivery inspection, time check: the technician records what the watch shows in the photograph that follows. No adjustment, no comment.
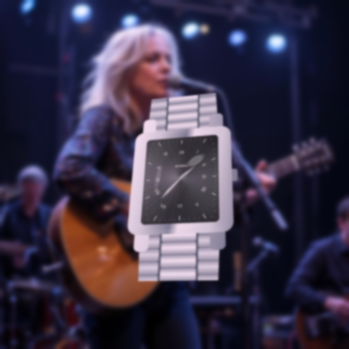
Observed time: 1:37
